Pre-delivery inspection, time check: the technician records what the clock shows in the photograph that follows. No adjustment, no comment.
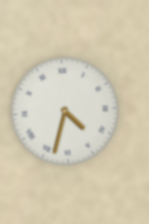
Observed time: 4:33
